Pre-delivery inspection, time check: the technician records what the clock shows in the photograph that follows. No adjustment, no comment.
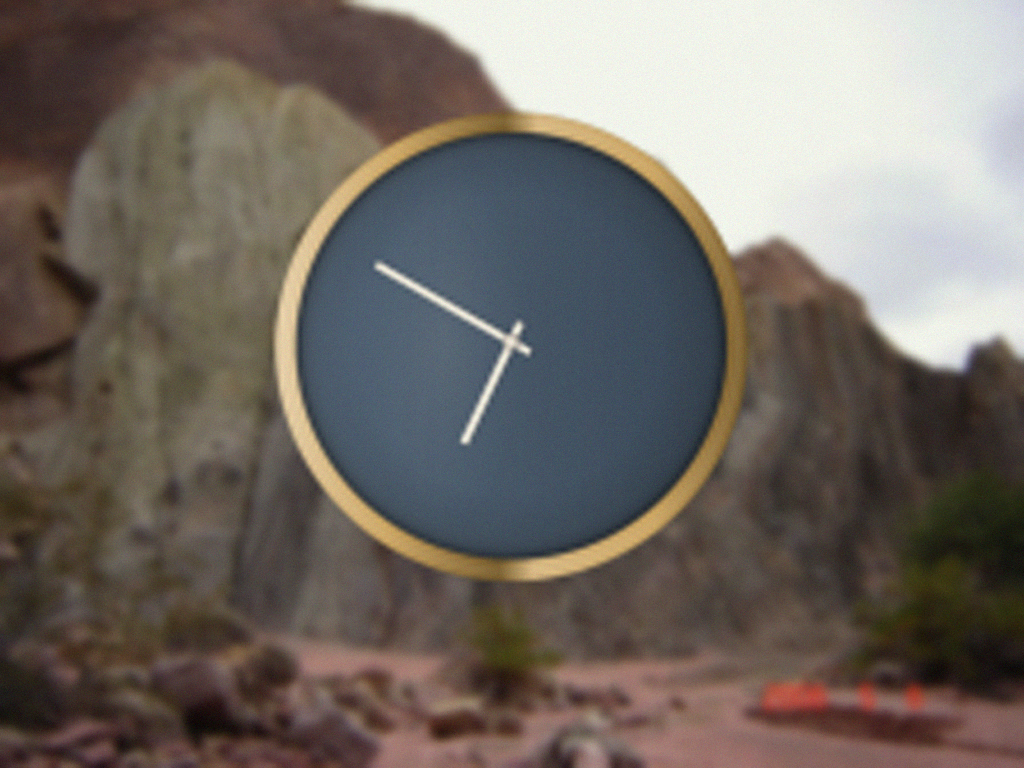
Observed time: 6:50
